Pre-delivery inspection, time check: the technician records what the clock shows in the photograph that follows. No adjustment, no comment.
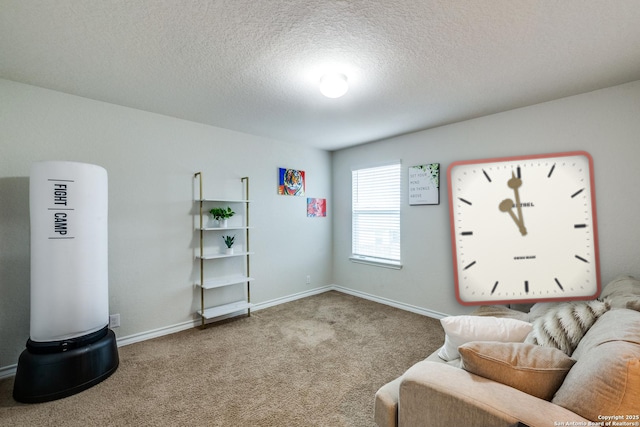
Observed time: 10:59
